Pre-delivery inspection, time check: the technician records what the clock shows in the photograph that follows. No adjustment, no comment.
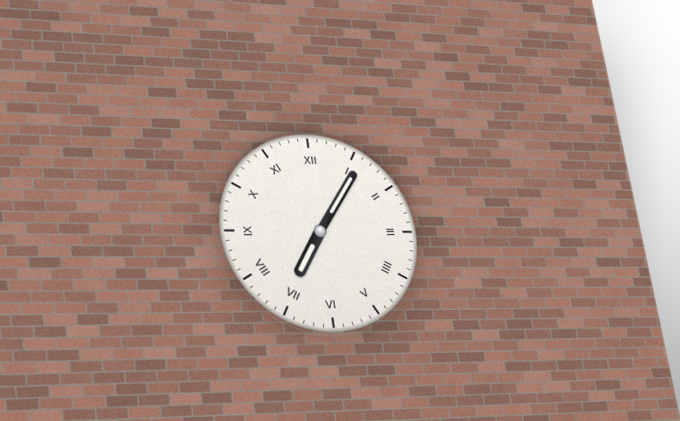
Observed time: 7:06
